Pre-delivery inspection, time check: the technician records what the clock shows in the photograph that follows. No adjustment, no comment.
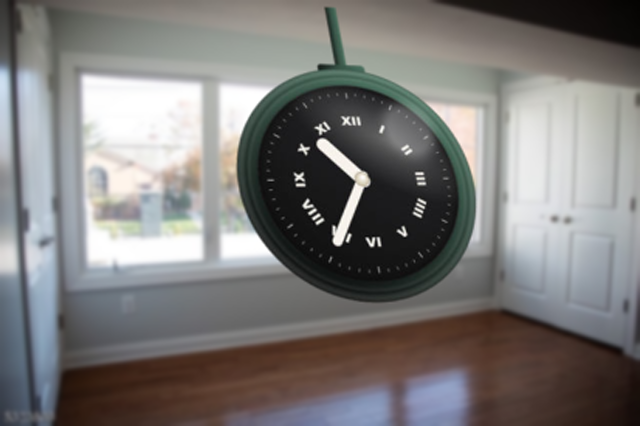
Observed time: 10:35
